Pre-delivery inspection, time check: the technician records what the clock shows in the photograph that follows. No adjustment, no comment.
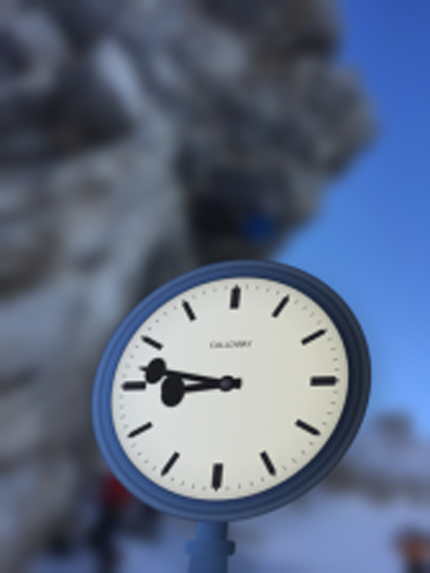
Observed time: 8:47
